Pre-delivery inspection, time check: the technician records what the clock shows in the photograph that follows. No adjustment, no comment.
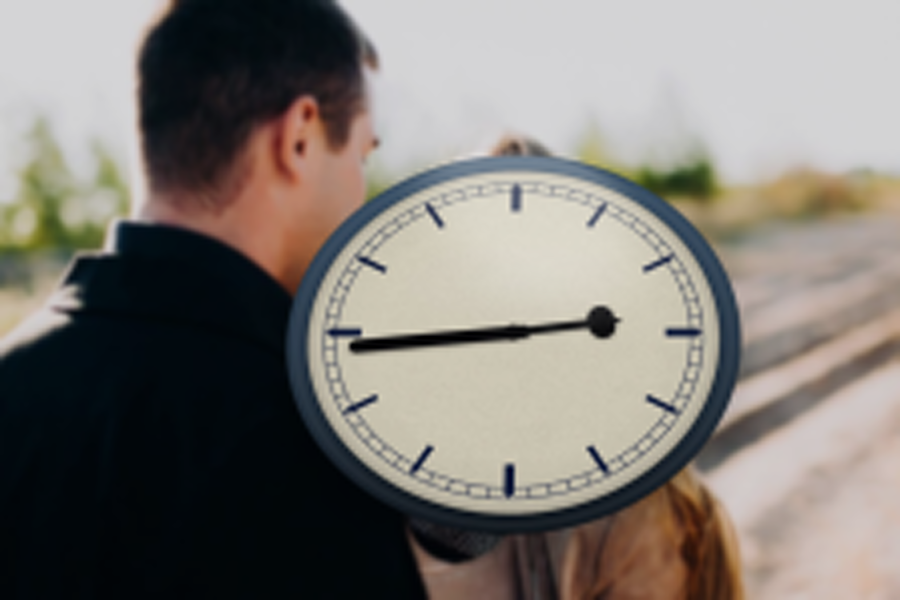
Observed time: 2:44
